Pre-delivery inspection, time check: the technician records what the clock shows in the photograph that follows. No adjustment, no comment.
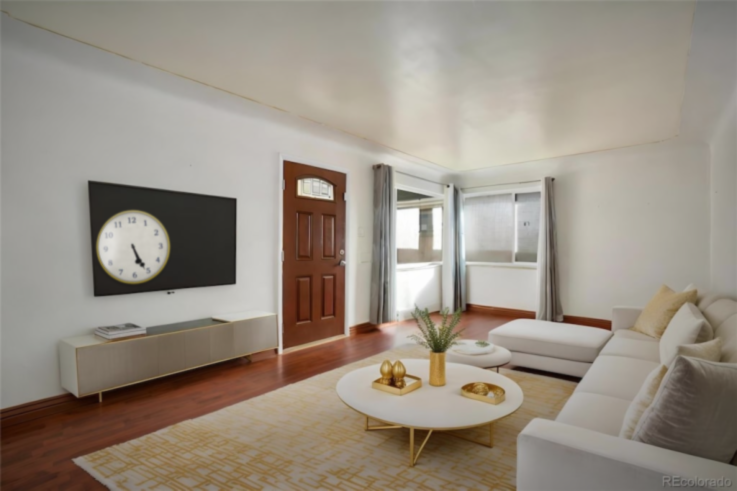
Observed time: 5:26
